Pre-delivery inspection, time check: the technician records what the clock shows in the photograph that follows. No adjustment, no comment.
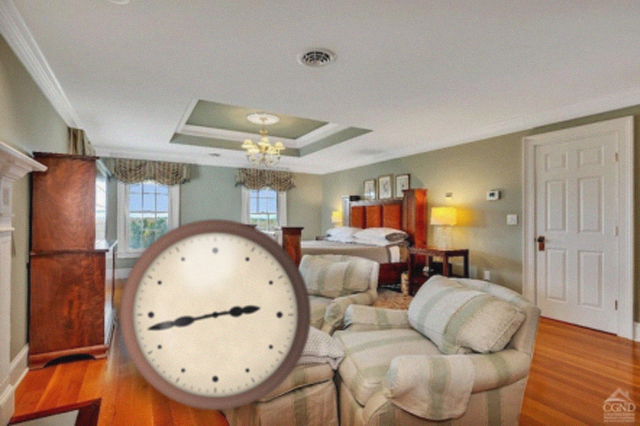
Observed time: 2:43
